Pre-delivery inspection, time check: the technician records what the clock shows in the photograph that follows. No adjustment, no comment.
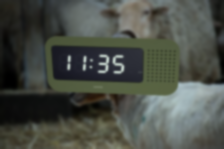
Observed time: 11:35
